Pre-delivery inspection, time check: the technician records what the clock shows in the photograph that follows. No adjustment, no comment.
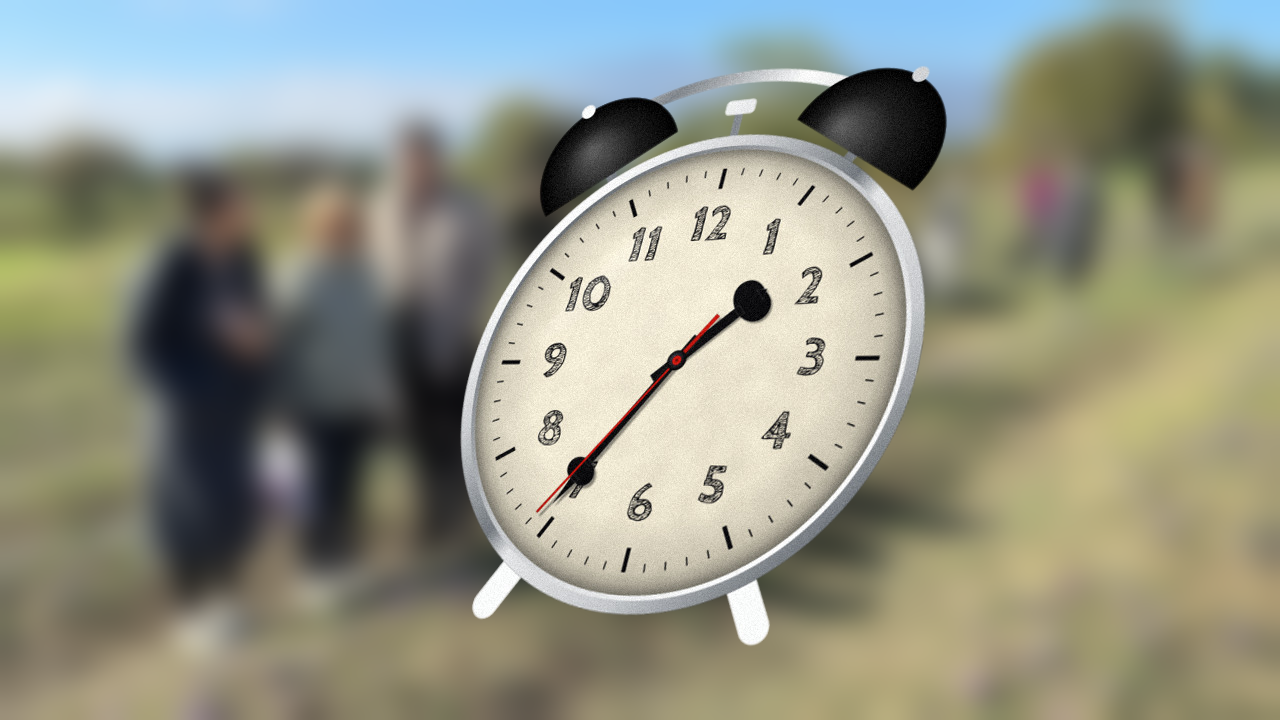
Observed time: 1:35:36
